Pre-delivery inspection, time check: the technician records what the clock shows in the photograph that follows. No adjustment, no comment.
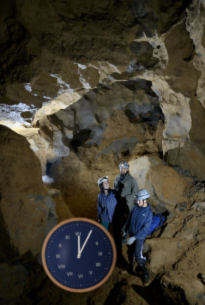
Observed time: 12:05
